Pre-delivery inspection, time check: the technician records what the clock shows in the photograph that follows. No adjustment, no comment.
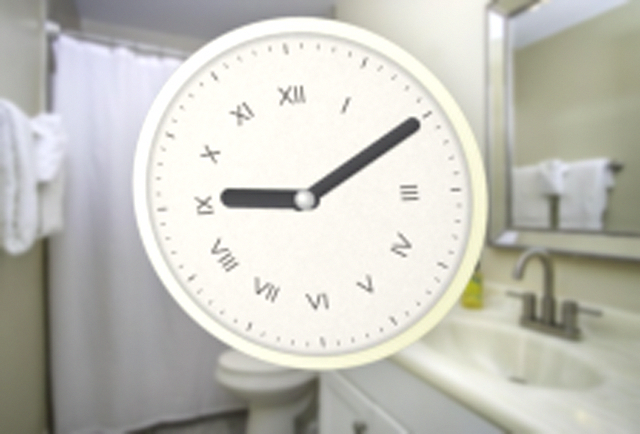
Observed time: 9:10
